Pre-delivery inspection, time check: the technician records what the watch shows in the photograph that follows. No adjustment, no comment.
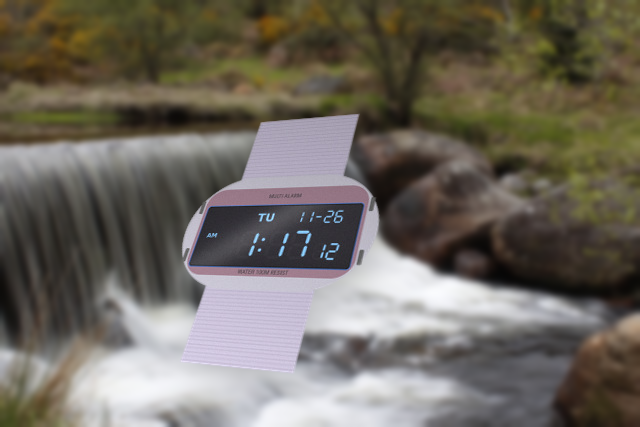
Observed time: 1:17:12
